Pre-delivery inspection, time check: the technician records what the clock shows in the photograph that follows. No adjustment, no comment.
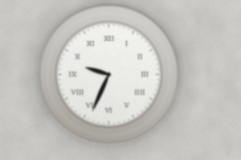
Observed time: 9:34
